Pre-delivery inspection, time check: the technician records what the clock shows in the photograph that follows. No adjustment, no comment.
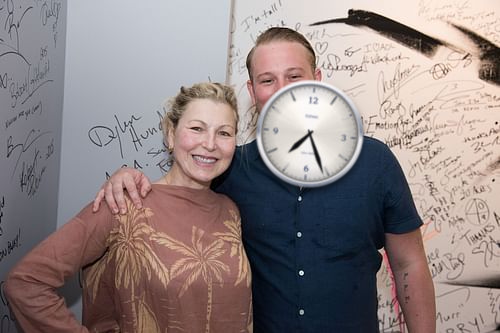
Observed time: 7:26
